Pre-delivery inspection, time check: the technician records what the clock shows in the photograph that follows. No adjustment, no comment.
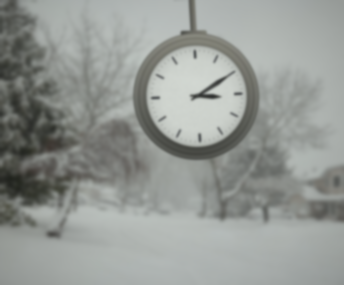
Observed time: 3:10
